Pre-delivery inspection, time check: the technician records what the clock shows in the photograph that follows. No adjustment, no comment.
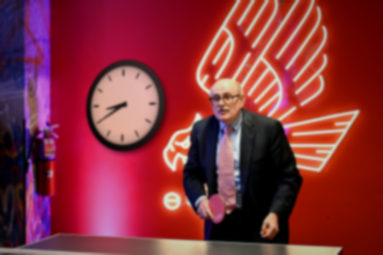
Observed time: 8:40
